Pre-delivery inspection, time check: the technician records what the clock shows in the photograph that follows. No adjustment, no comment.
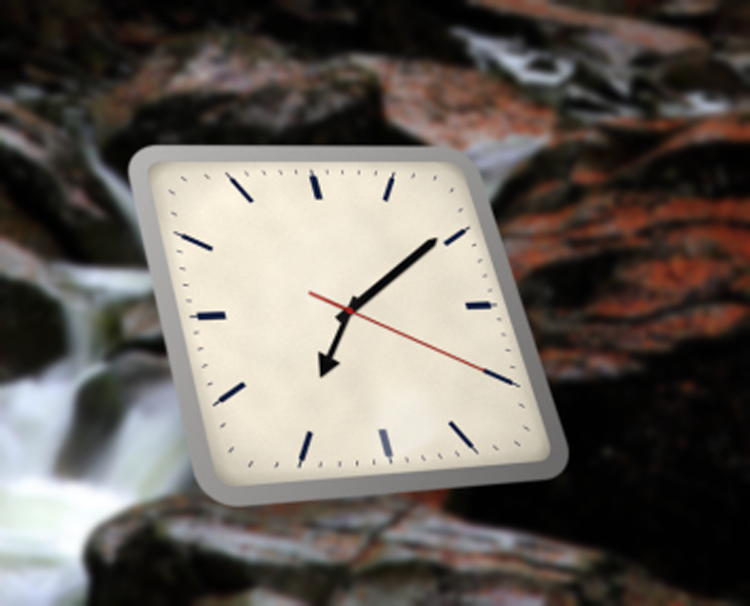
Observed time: 7:09:20
